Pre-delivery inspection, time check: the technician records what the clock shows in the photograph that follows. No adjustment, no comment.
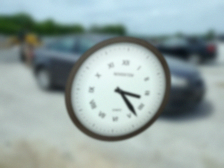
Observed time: 3:23
